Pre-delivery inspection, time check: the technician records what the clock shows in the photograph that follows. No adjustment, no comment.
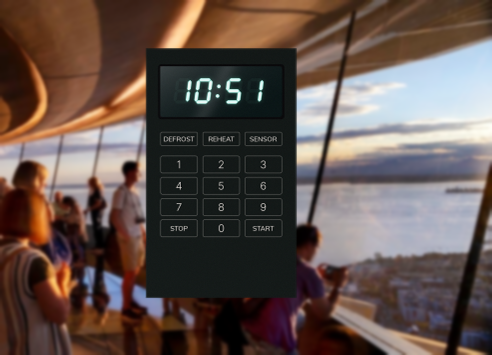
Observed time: 10:51
